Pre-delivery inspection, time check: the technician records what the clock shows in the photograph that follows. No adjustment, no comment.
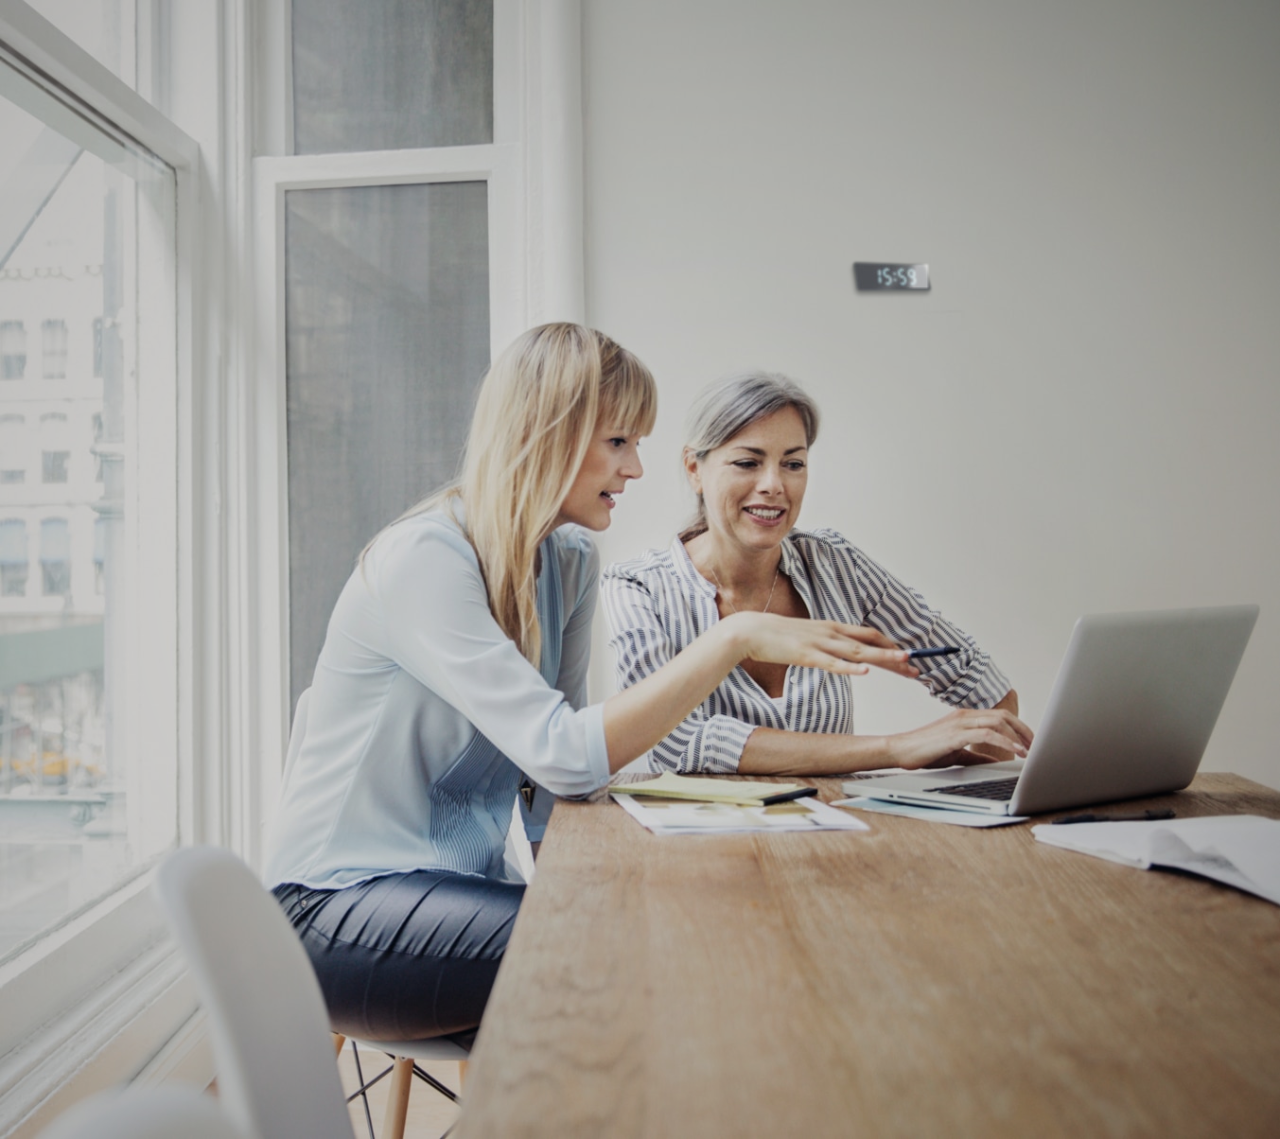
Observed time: 15:59
